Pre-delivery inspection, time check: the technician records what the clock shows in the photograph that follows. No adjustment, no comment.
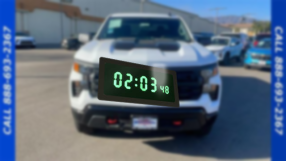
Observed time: 2:03:48
